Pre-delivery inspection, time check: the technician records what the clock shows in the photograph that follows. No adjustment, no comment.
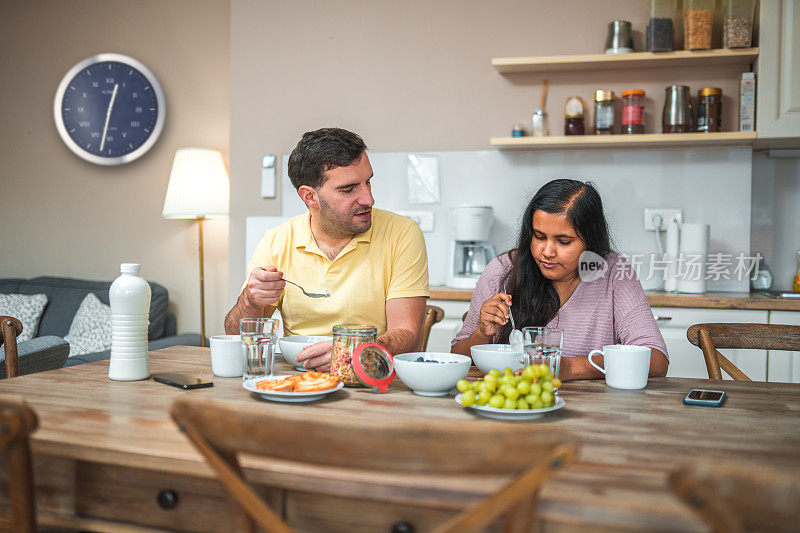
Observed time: 12:32
